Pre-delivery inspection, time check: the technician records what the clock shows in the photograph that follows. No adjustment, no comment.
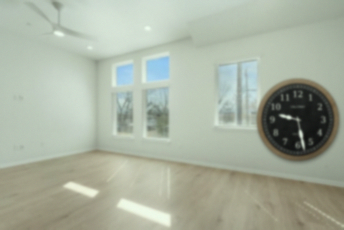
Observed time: 9:28
